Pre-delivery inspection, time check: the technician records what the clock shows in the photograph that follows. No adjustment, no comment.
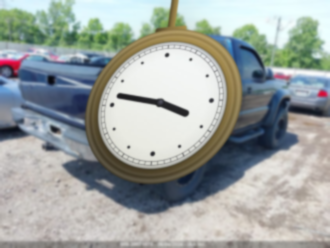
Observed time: 3:47
